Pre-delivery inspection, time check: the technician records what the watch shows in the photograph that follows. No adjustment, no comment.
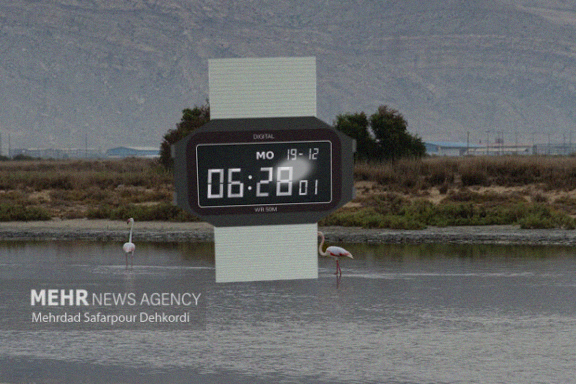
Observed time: 6:28:01
